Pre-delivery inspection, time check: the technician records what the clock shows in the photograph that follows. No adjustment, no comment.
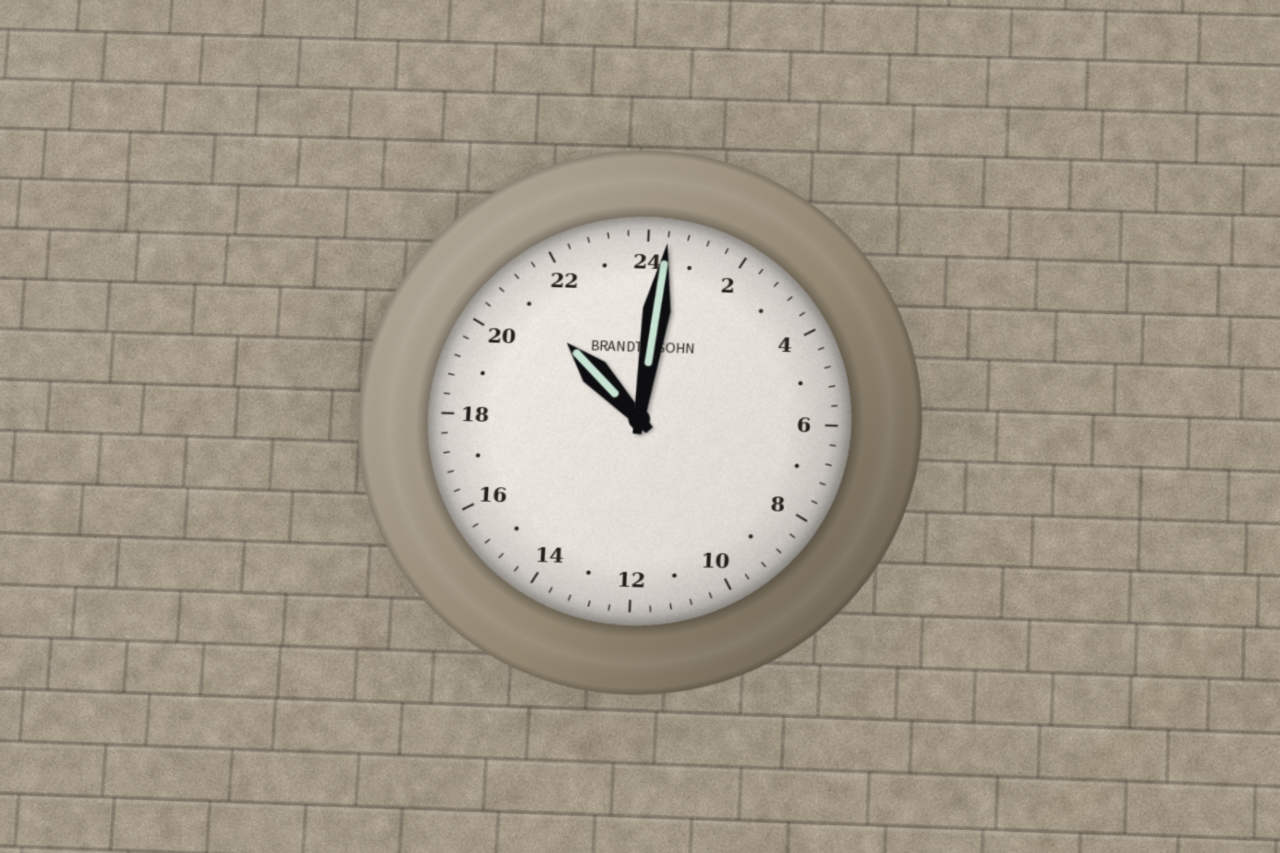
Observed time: 21:01
